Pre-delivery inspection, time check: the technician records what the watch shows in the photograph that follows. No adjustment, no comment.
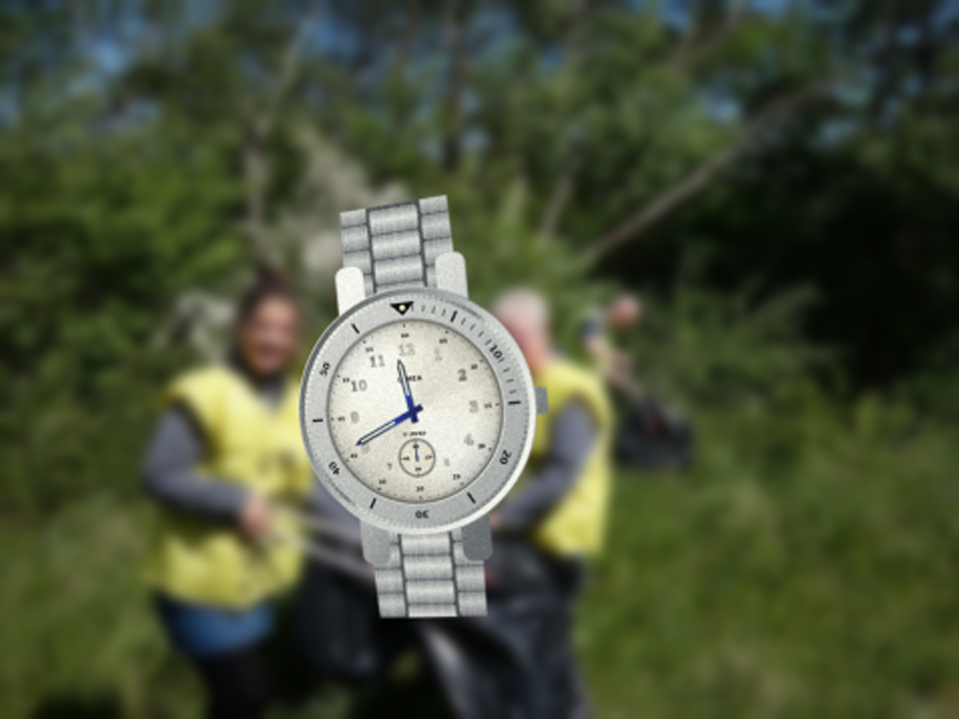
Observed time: 11:41
